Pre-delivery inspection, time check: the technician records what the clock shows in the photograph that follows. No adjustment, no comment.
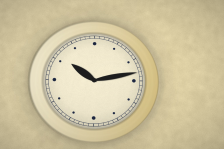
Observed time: 10:13
